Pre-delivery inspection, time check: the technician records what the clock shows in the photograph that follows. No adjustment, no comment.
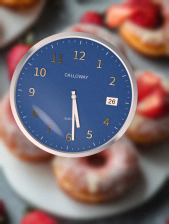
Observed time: 5:29
